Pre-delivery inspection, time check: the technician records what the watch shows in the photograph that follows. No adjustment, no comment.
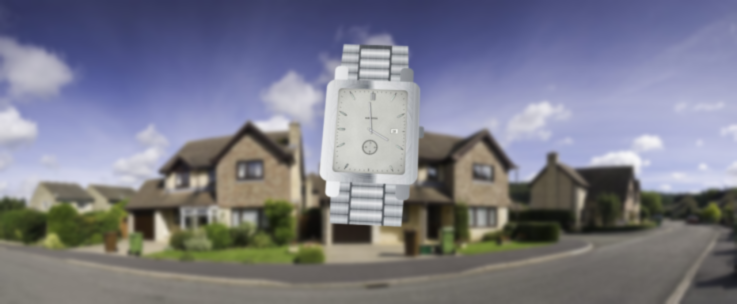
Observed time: 3:59
